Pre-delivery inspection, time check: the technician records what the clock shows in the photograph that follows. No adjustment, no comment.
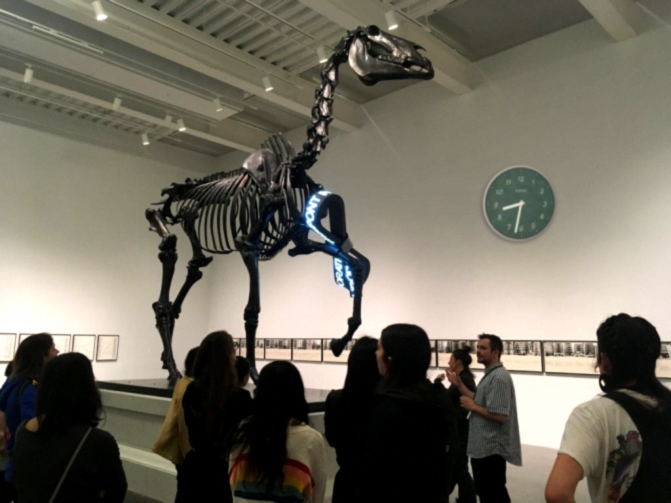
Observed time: 8:32
